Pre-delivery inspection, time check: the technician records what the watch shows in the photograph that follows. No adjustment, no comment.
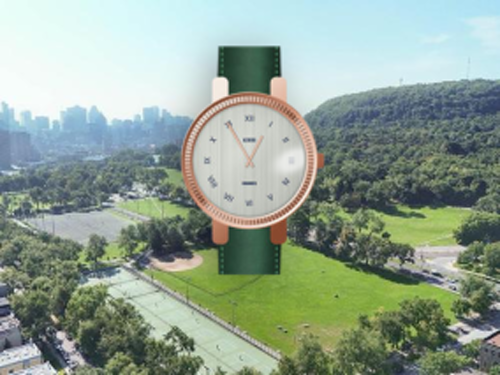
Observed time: 12:55
